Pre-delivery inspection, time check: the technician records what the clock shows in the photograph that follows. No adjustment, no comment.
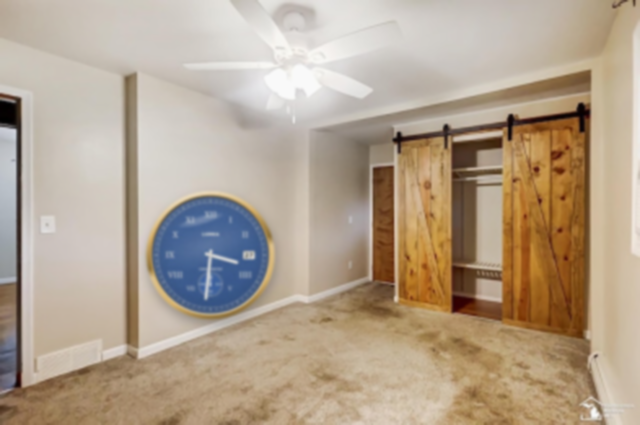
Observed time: 3:31
